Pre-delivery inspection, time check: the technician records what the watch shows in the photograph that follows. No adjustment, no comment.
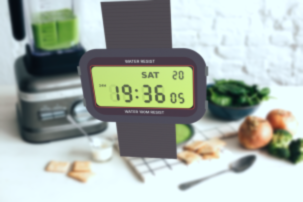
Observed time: 19:36:05
